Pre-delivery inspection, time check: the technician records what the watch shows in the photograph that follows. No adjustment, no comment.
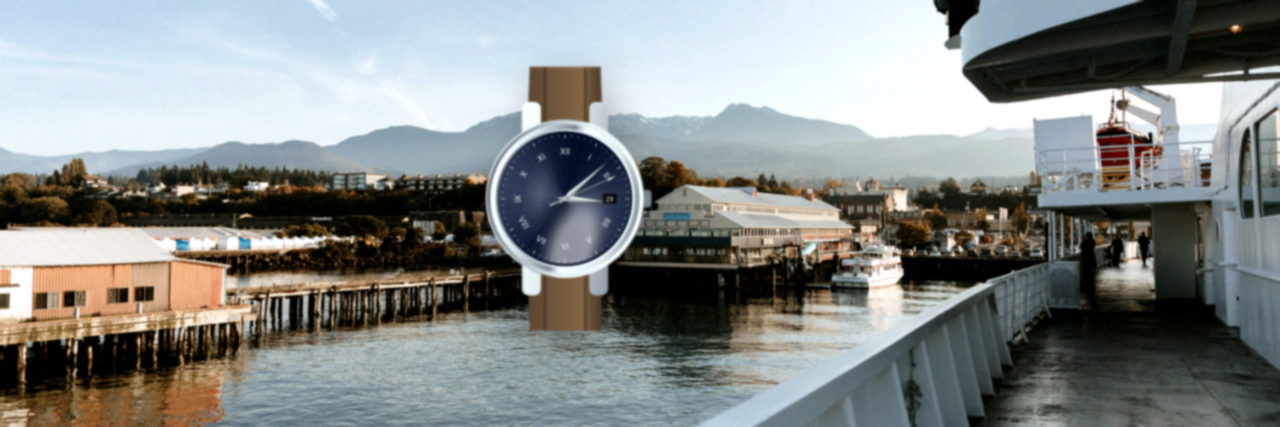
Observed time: 3:08:11
